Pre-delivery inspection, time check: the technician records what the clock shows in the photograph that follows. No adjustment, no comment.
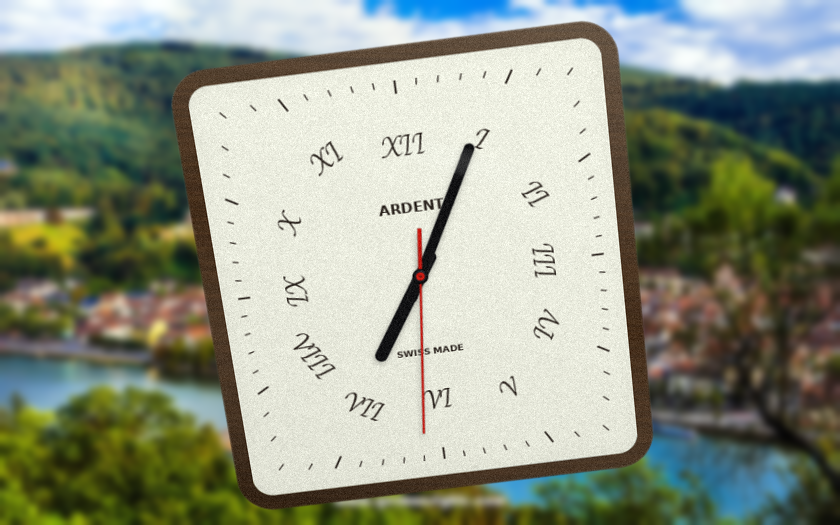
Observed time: 7:04:31
